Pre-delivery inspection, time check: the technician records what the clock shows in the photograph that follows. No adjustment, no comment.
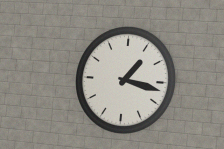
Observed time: 1:17
